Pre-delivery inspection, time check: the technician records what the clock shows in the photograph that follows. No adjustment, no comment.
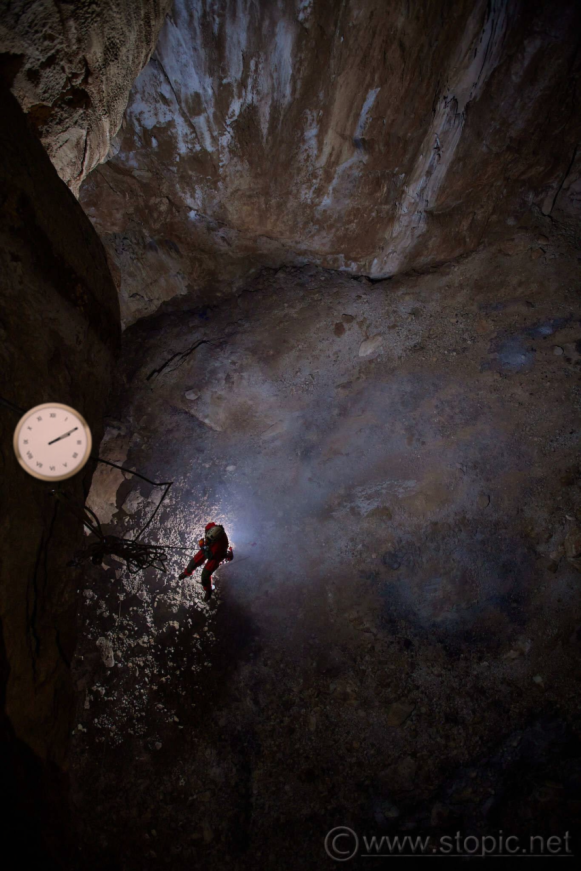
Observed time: 2:10
